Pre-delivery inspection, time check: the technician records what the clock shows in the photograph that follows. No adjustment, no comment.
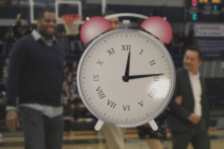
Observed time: 12:14
